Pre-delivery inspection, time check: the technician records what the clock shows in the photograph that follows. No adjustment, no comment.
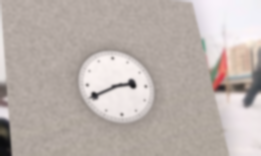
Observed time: 2:41
